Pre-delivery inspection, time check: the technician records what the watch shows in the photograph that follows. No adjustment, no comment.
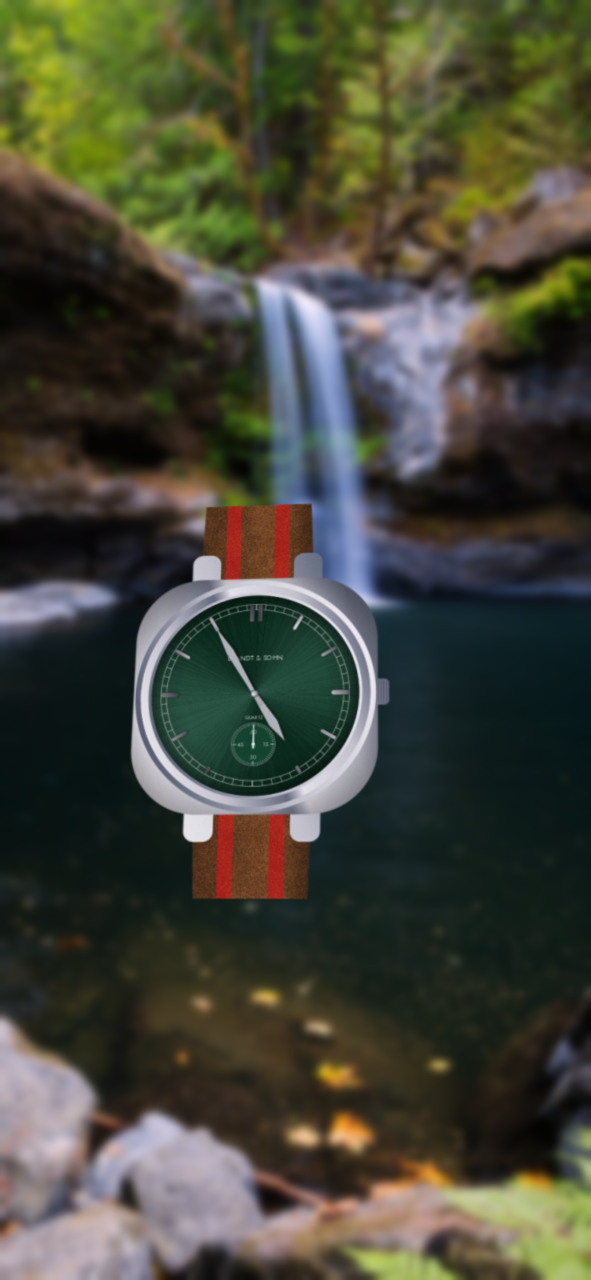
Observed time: 4:55
